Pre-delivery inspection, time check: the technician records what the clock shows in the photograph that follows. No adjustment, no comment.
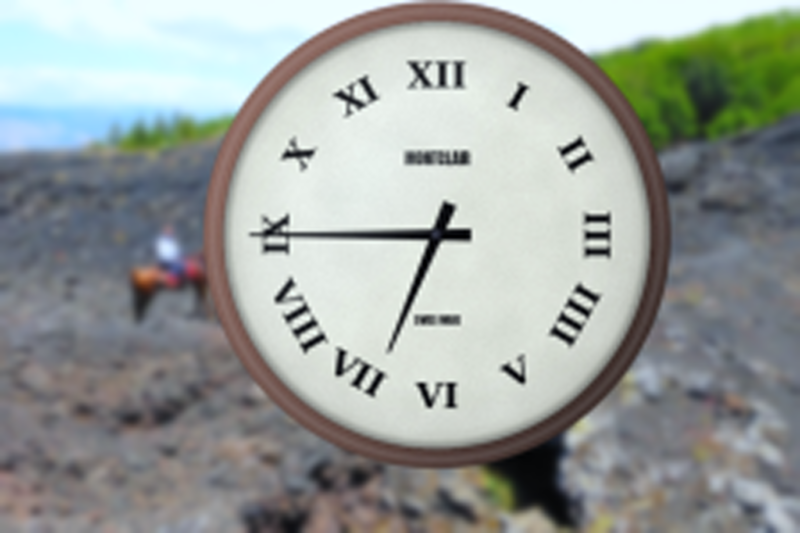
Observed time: 6:45
